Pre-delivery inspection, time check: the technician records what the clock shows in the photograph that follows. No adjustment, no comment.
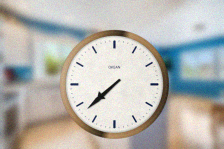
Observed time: 7:38
